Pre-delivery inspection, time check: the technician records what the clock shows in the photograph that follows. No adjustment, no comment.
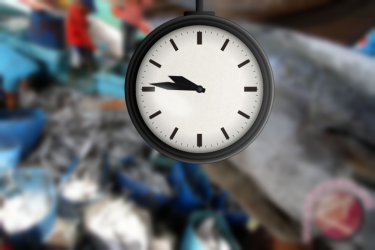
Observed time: 9:46
